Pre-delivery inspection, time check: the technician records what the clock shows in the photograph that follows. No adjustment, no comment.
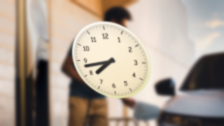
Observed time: 7:43
